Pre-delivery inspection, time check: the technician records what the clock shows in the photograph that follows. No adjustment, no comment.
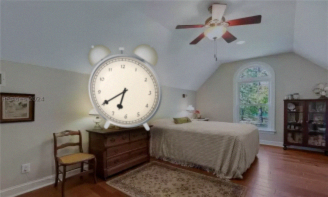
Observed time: 6:40
